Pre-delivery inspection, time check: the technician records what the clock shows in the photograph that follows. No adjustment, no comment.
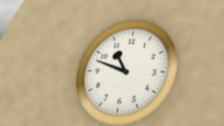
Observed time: 10:48
